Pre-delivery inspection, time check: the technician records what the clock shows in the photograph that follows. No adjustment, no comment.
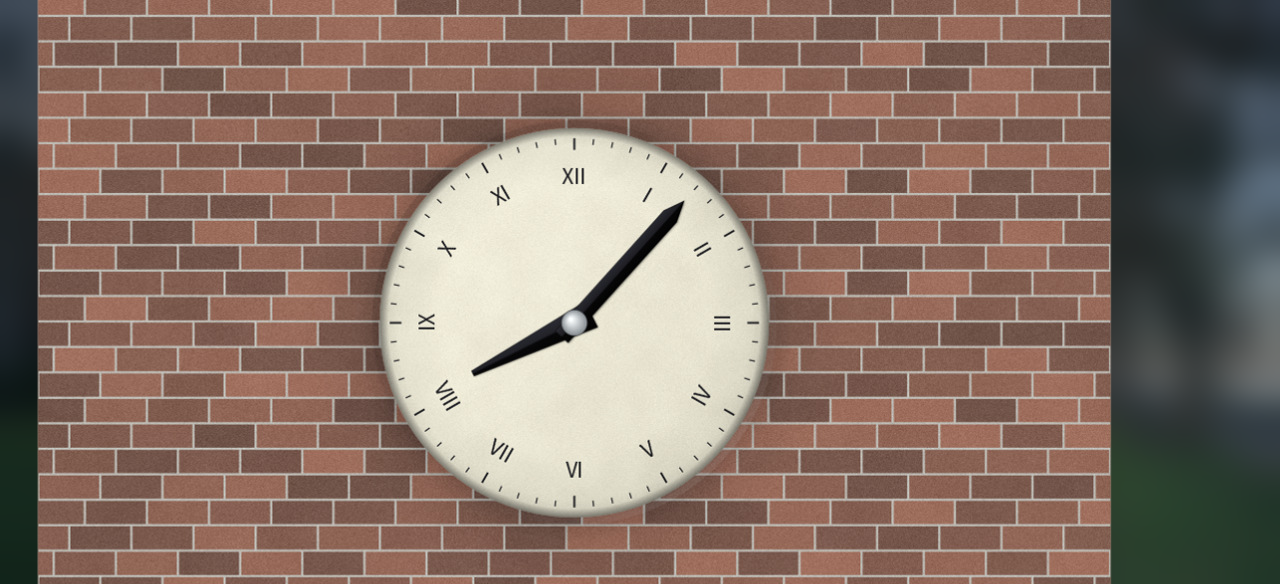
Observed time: 8:07
